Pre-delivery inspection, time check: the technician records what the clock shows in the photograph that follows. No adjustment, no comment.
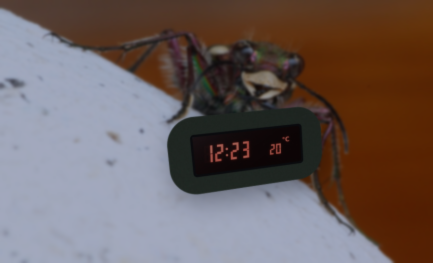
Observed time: 12:23
